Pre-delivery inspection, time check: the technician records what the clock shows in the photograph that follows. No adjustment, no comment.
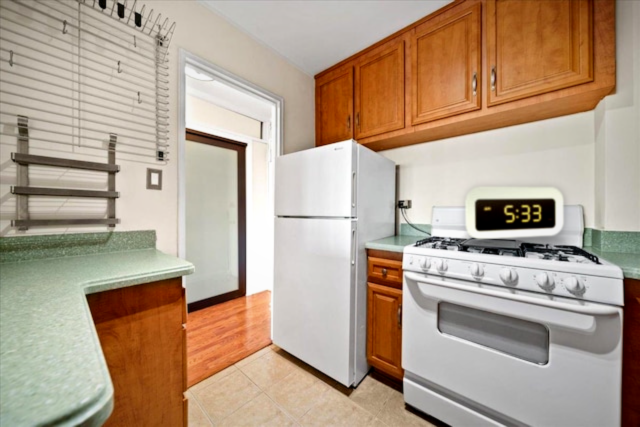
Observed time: 5:33
